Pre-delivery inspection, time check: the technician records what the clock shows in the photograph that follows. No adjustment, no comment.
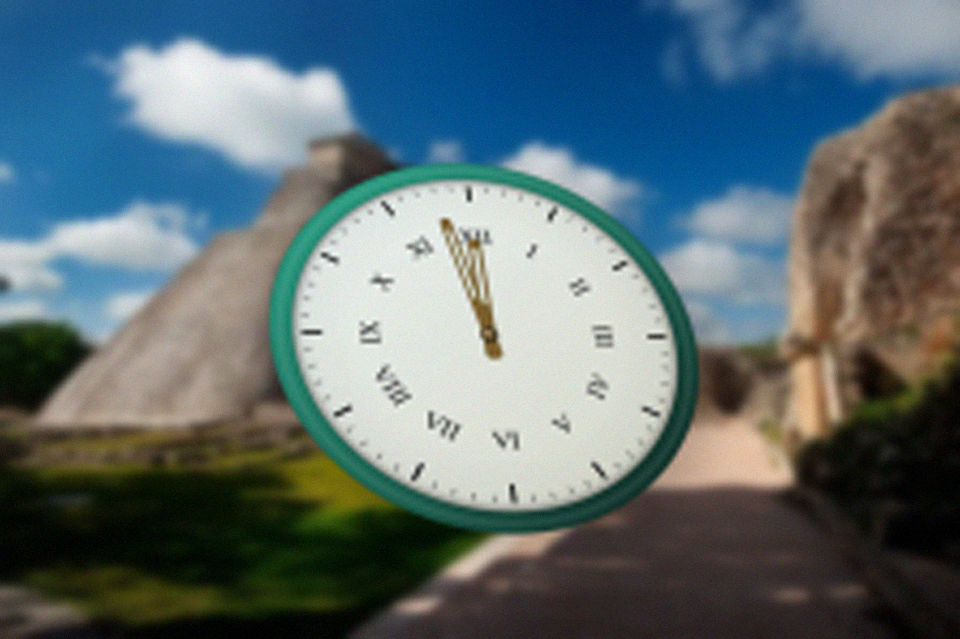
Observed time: 11:58
